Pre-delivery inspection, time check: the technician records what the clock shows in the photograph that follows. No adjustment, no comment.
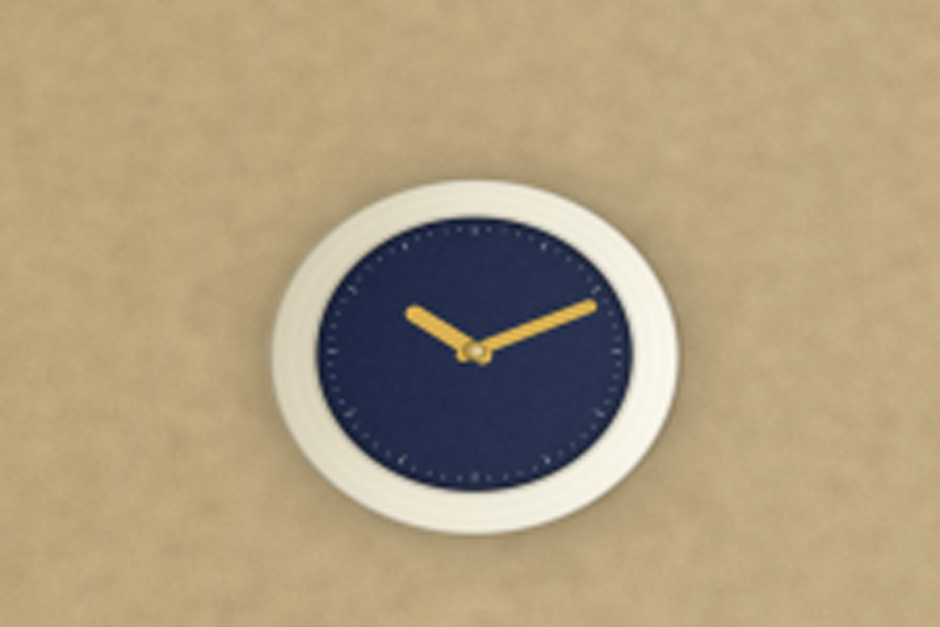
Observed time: 10:11
